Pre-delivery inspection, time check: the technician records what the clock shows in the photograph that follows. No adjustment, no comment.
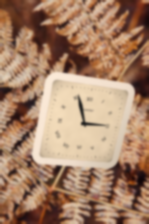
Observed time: 2:56
